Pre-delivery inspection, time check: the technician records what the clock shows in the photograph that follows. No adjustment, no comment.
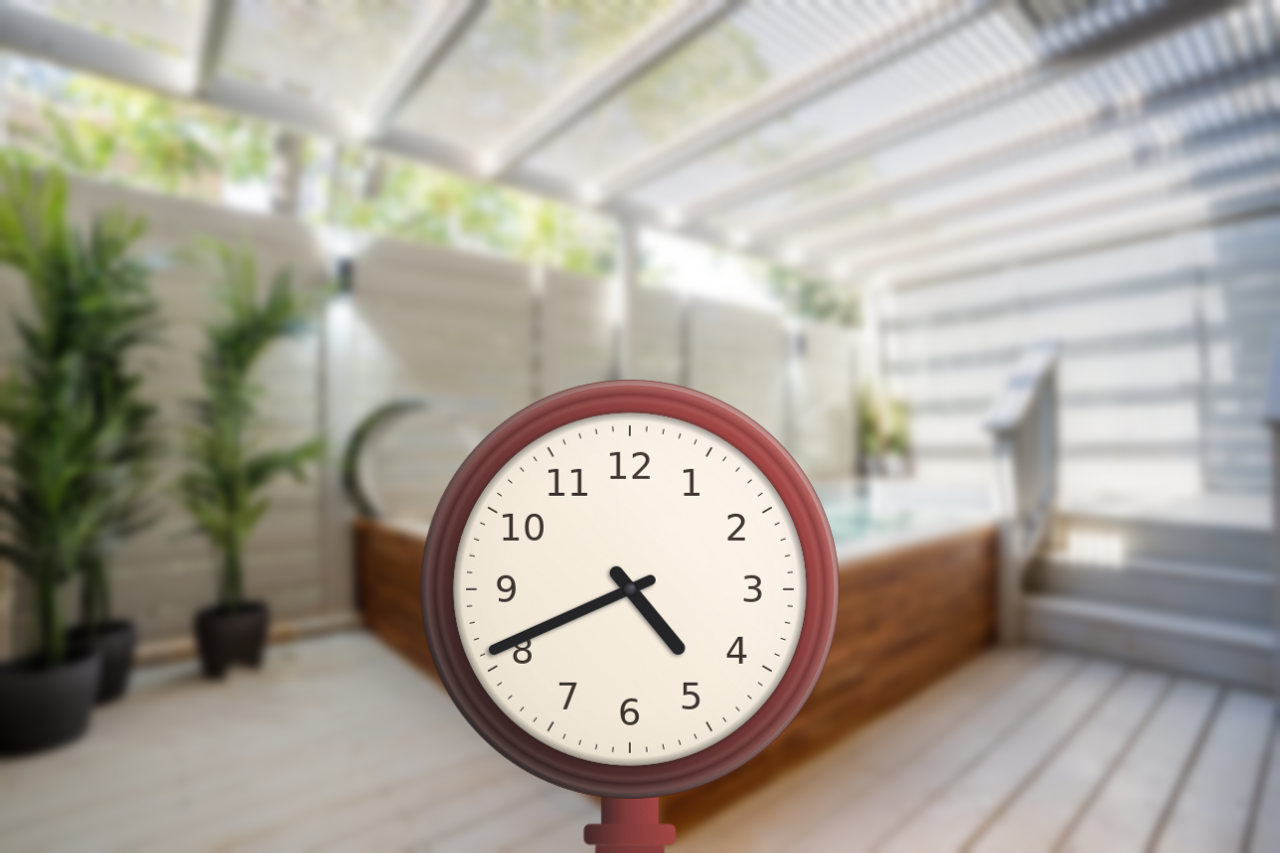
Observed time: 4:41
